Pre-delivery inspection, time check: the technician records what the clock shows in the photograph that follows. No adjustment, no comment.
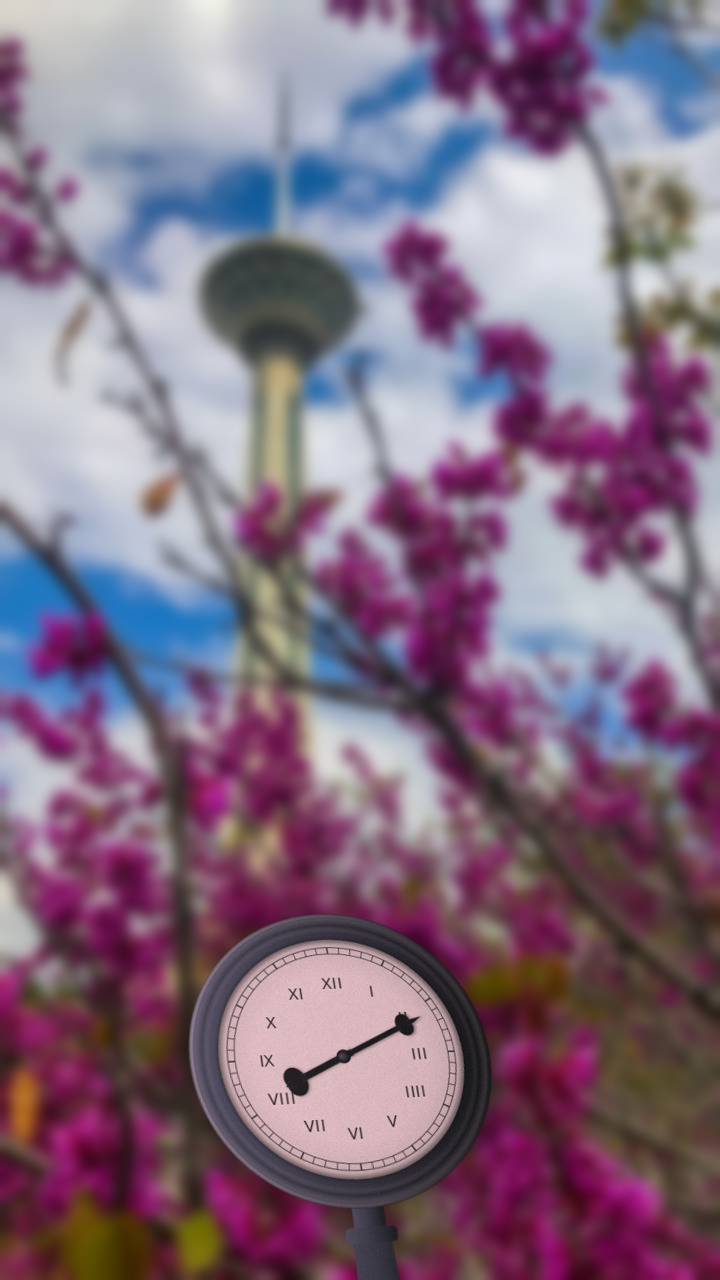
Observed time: 8:11
